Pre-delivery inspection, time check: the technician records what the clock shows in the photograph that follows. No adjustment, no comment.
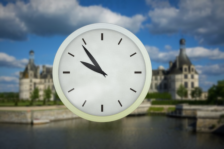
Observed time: 9:54
